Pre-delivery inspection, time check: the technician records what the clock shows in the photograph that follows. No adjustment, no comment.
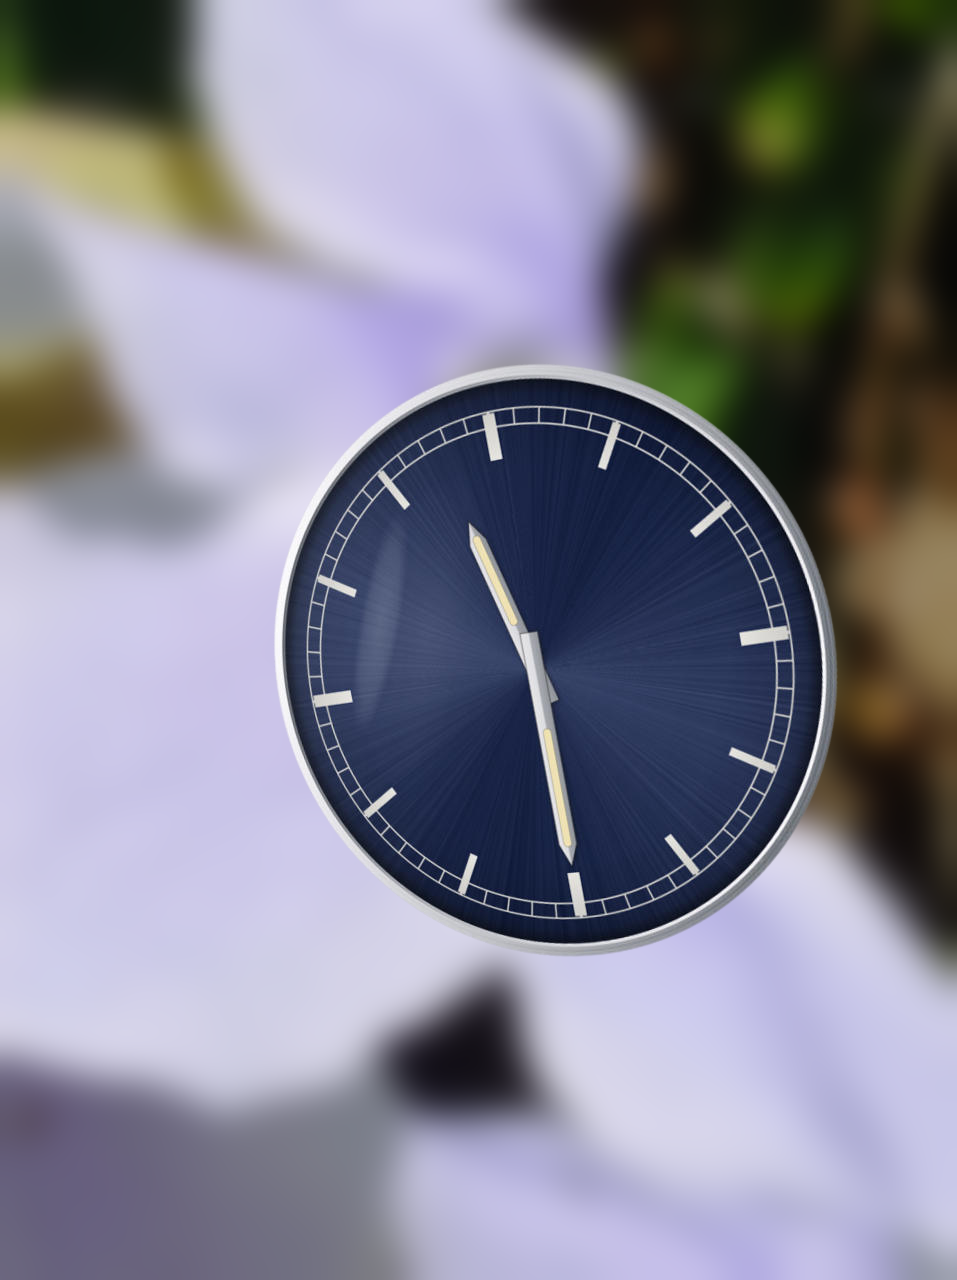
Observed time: 11:30
